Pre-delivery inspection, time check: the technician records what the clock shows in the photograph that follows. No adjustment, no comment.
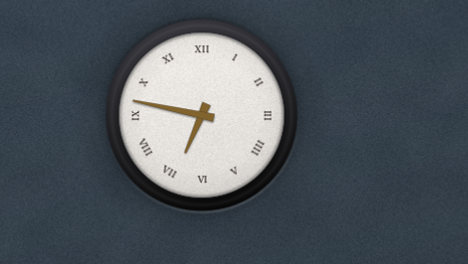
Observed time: 6:47
